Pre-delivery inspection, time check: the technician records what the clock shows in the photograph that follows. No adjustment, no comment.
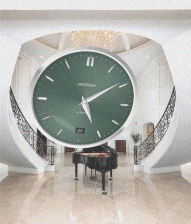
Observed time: 5:09
